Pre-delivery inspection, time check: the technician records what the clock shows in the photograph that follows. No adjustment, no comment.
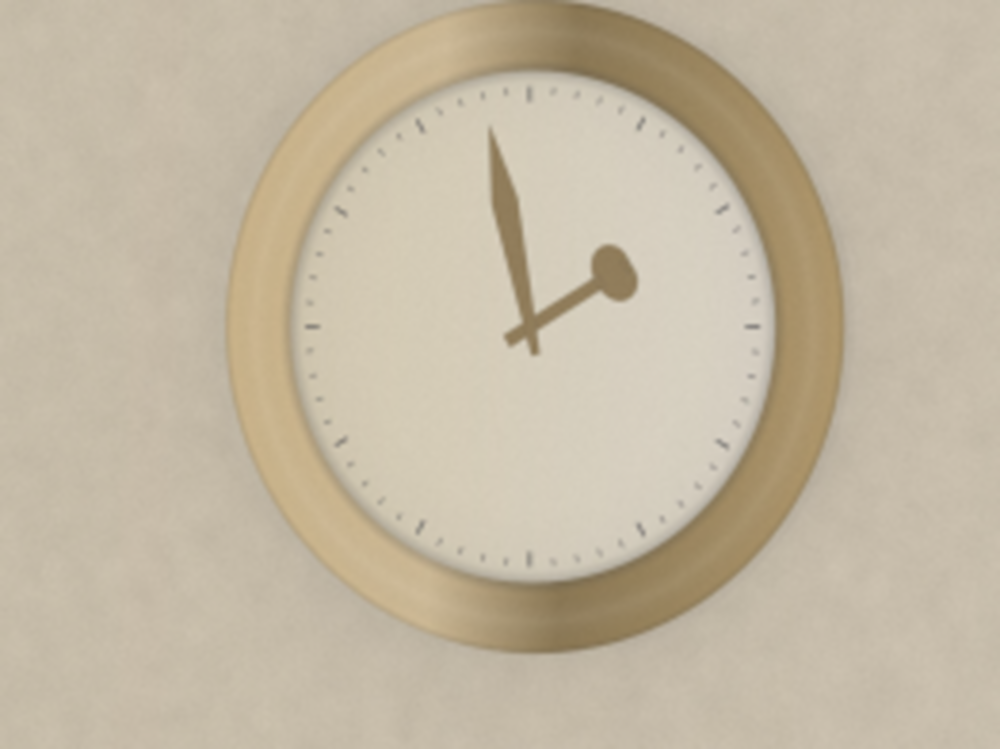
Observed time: 1:58
